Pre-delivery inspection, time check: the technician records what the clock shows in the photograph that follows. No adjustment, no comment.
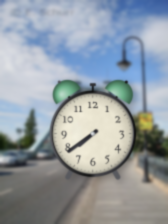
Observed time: 7:39
